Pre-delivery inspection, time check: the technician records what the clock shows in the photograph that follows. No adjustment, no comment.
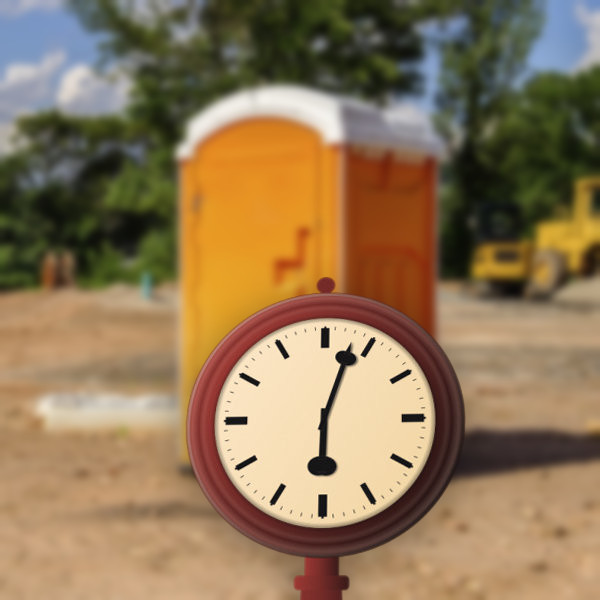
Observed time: 6:03
